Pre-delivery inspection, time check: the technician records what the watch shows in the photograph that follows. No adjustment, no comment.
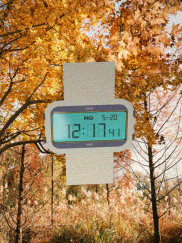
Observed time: 12:17:41
